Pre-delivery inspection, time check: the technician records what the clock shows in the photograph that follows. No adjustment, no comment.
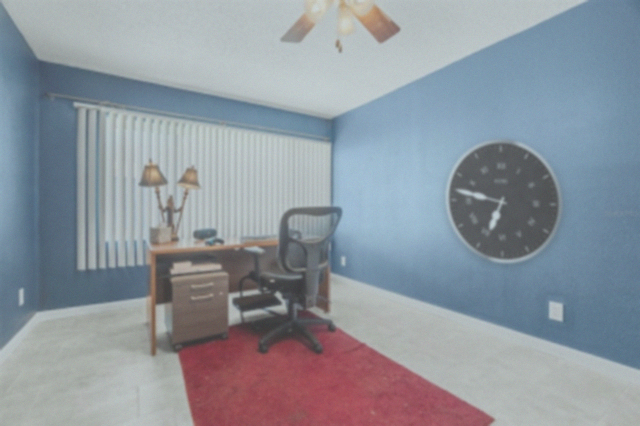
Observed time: 6:47
